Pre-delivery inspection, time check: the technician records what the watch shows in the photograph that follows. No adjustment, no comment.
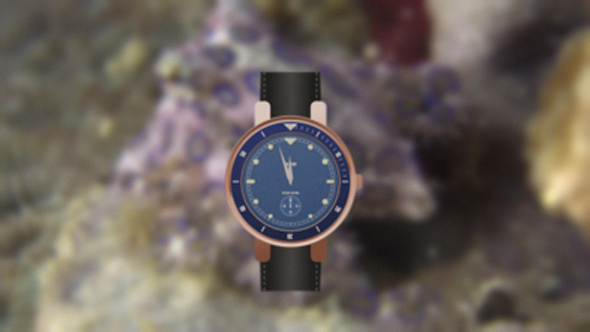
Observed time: 11:57
